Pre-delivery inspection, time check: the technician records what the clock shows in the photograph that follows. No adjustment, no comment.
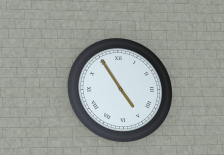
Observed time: 4:55
